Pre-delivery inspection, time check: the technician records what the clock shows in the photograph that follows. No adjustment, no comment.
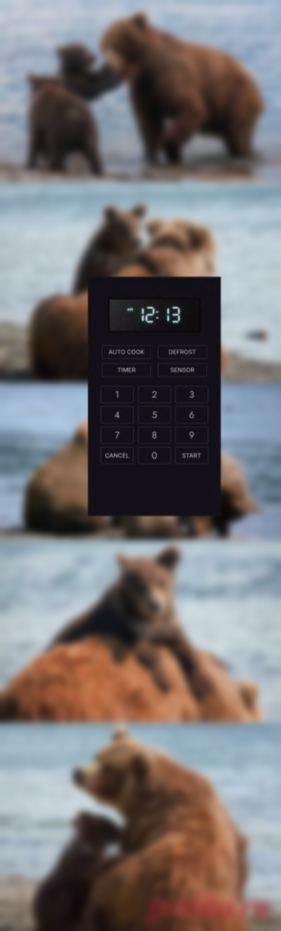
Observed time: 12:13
